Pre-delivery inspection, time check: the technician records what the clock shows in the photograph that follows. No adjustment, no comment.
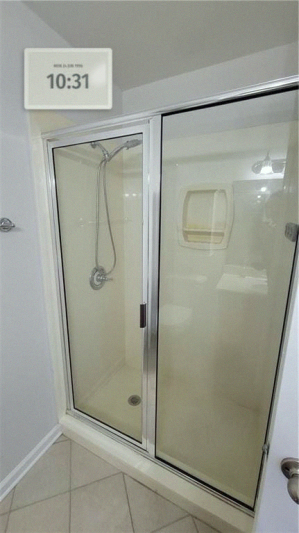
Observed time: 10:31
